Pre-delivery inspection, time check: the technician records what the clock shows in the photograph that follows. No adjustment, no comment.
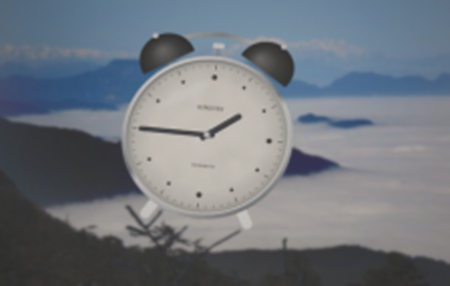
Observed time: 1:45
